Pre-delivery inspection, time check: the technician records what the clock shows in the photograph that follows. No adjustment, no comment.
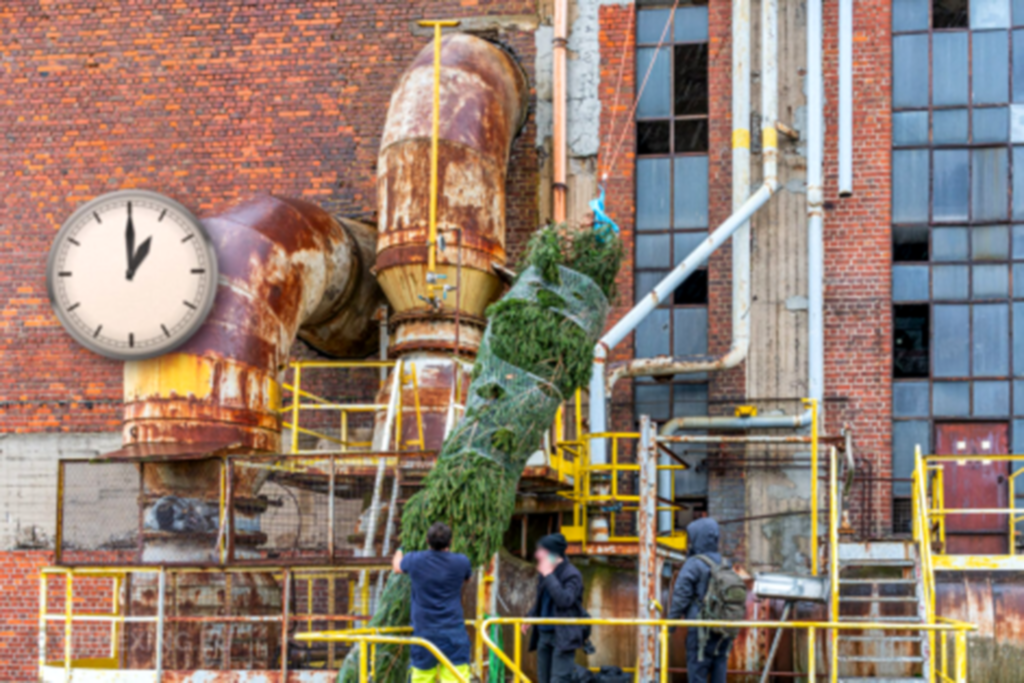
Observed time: 1:00
